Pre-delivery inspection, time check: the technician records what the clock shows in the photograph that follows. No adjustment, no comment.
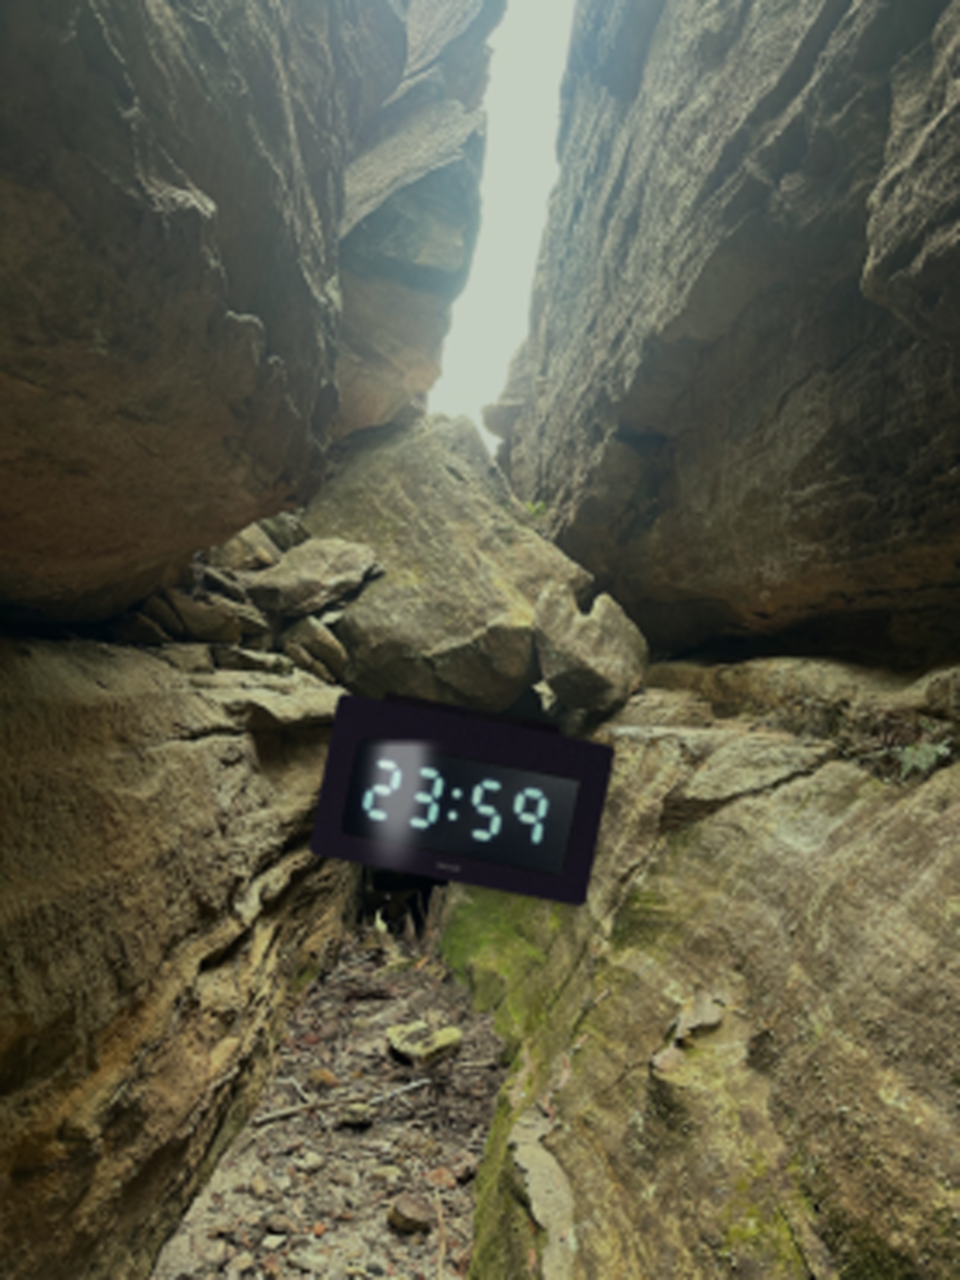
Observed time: 23:59
